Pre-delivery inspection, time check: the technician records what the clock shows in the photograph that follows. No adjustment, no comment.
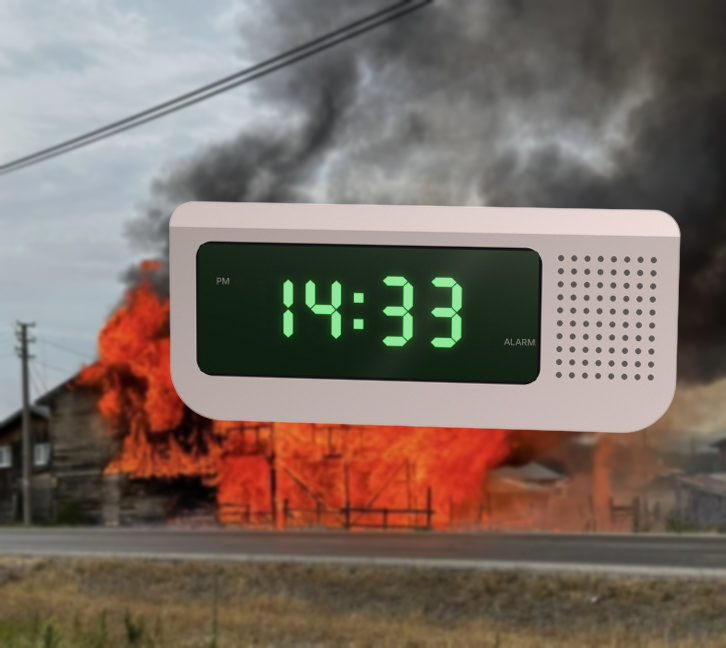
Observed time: 14:33
